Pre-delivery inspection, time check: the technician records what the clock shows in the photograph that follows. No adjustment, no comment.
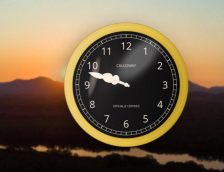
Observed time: 9:48
